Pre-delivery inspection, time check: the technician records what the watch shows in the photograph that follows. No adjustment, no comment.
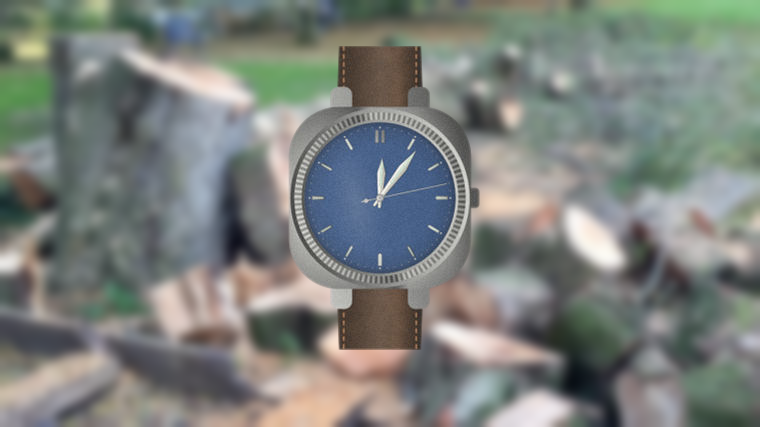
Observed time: 12:06:13
